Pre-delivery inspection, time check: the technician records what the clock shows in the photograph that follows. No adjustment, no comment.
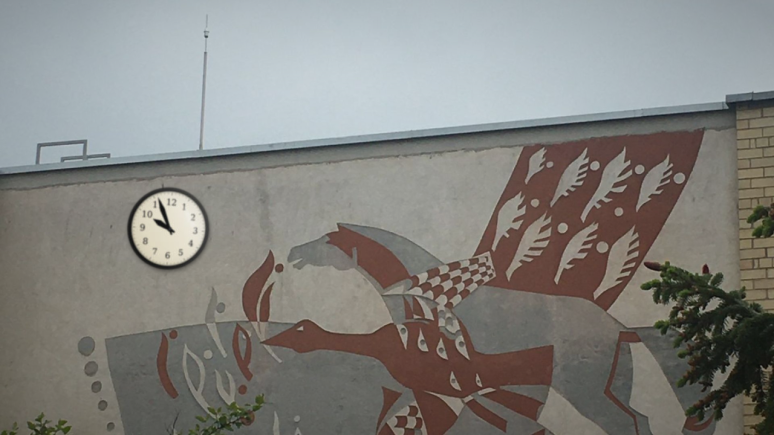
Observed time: 9:56
